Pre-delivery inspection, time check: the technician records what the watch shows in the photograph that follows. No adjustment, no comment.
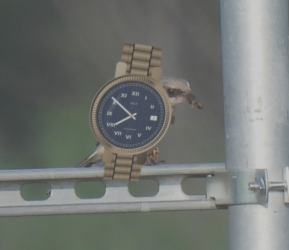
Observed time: 7:51
